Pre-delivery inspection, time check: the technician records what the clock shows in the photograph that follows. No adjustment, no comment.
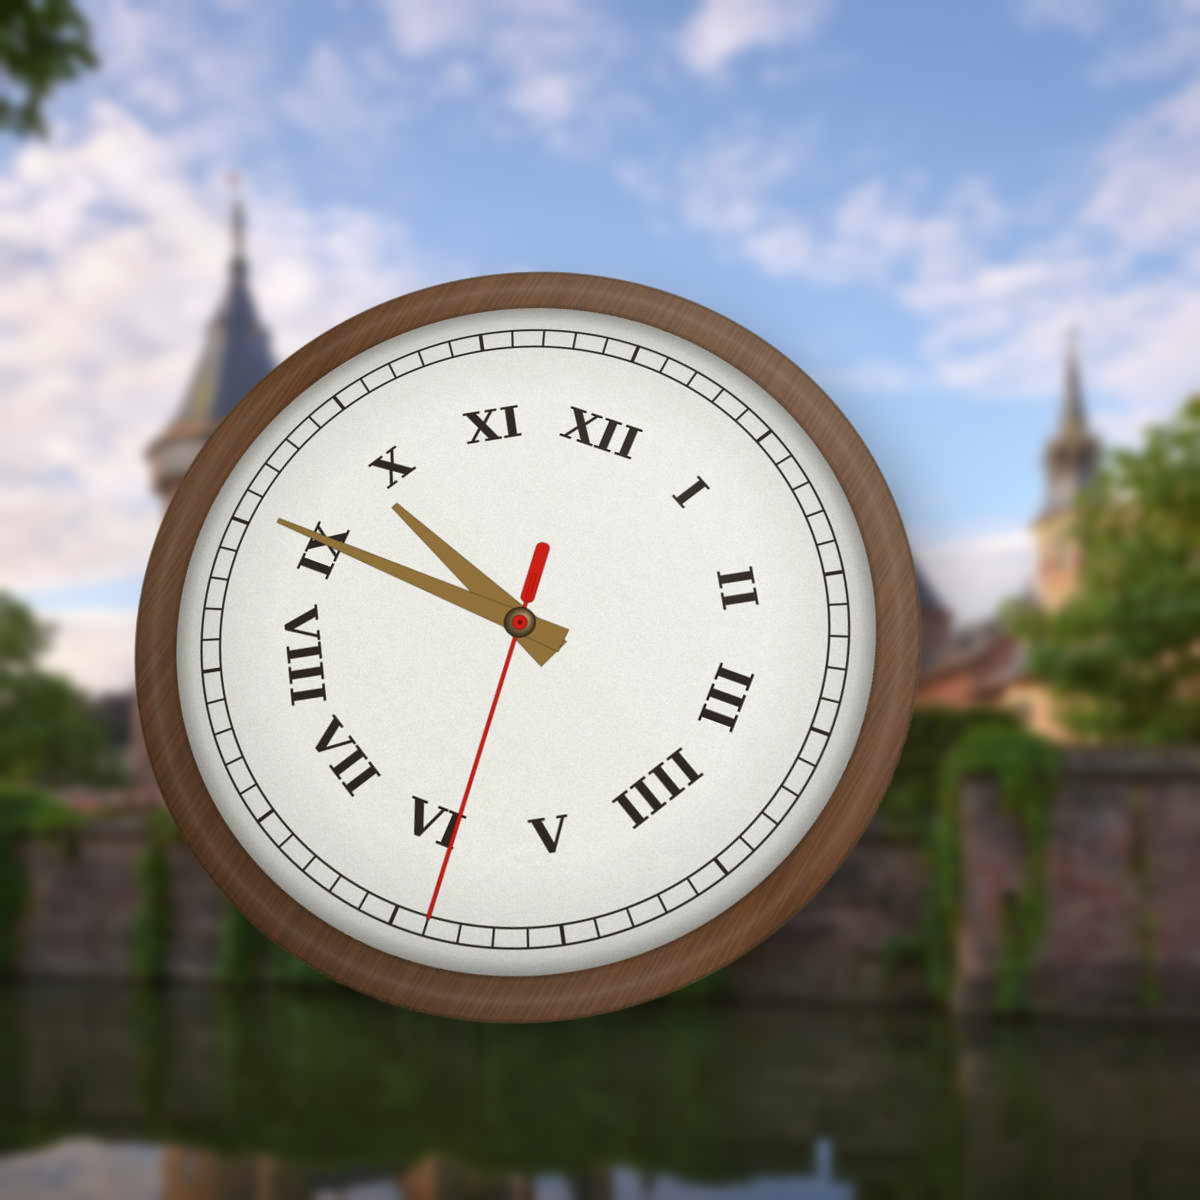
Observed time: 9:45:29
